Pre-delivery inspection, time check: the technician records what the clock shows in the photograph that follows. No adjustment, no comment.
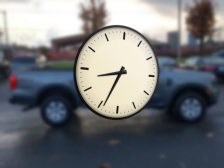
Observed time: 8:34
